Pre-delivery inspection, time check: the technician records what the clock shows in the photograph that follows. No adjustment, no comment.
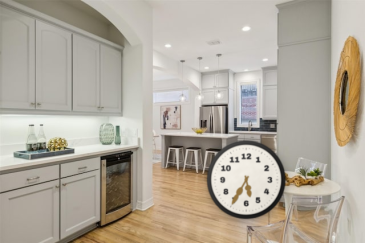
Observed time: 5:35
